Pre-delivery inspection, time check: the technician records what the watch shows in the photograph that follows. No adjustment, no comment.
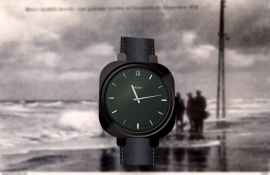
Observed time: 11:13
